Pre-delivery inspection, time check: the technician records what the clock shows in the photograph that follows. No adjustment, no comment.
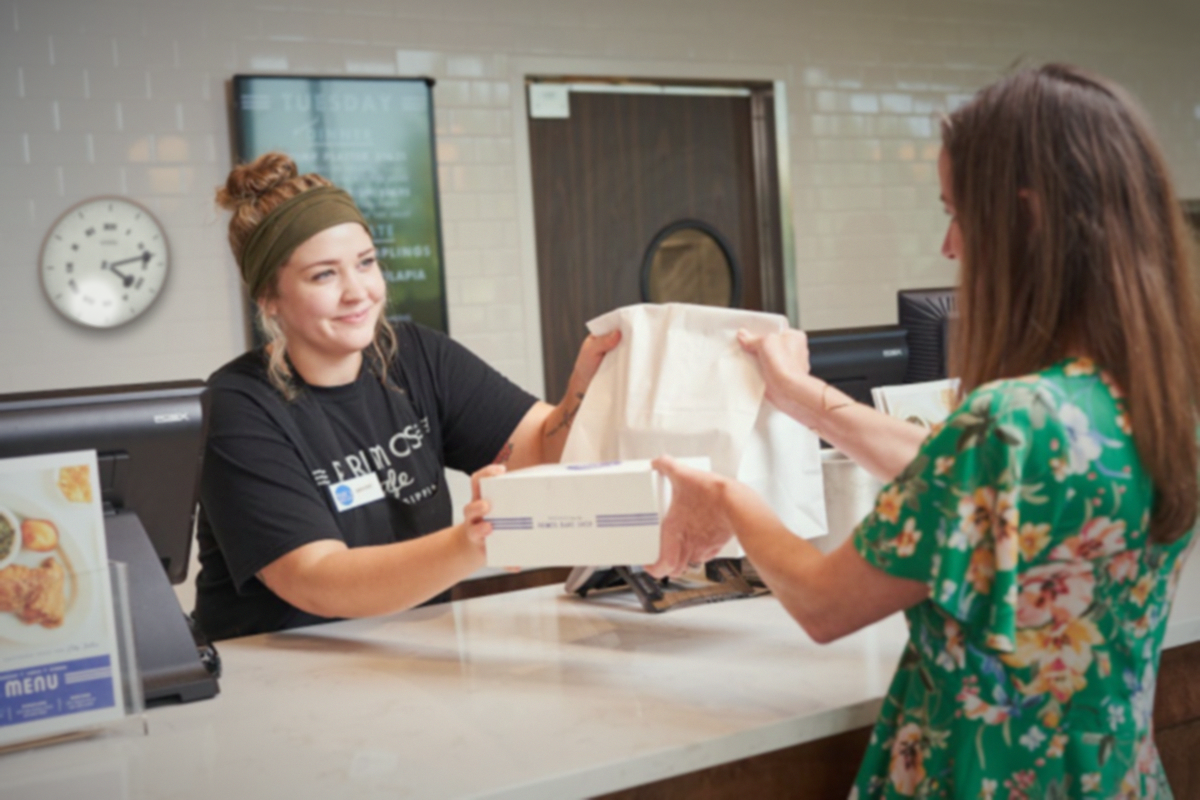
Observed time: 4:13
